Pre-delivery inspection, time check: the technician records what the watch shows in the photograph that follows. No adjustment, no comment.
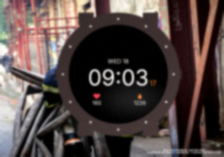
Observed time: 9:03
